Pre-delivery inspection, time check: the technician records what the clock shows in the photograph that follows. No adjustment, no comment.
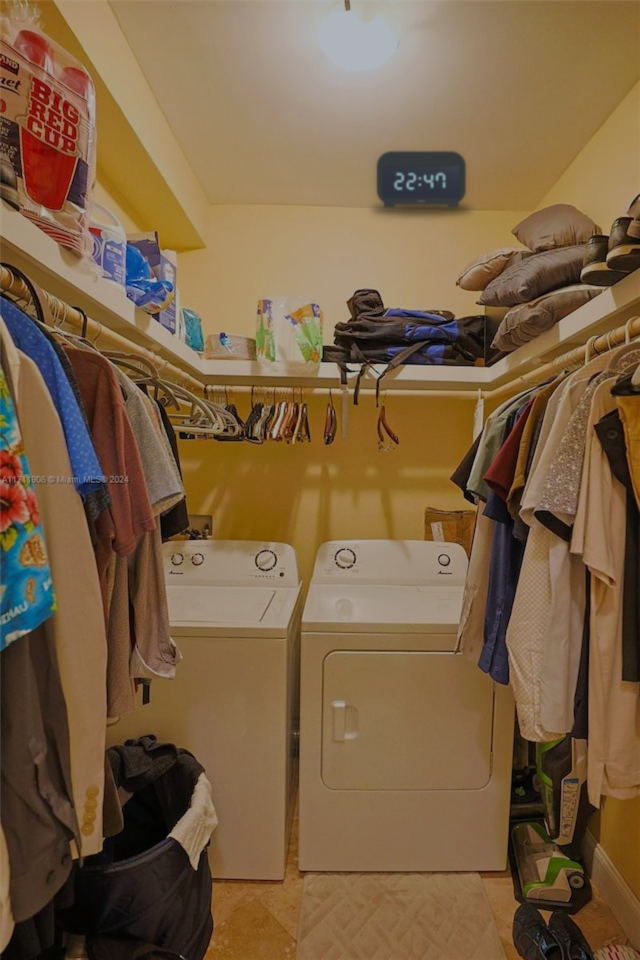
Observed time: 22:47
